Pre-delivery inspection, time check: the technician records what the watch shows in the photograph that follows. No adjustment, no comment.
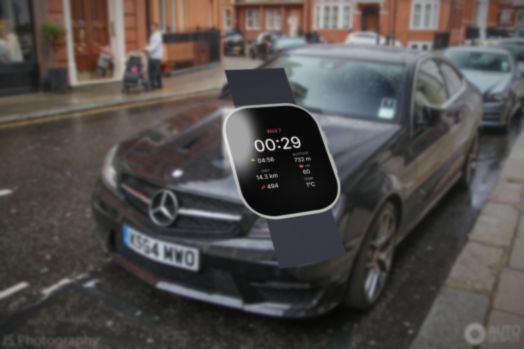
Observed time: 0:29
